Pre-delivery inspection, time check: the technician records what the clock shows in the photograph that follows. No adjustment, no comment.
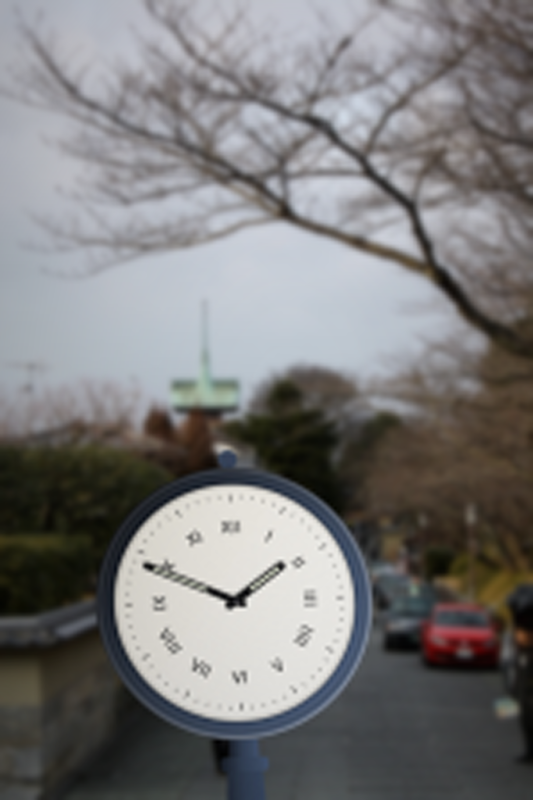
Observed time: 1:49
